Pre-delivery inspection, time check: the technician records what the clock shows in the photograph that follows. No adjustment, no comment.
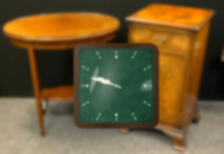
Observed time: 9:48
